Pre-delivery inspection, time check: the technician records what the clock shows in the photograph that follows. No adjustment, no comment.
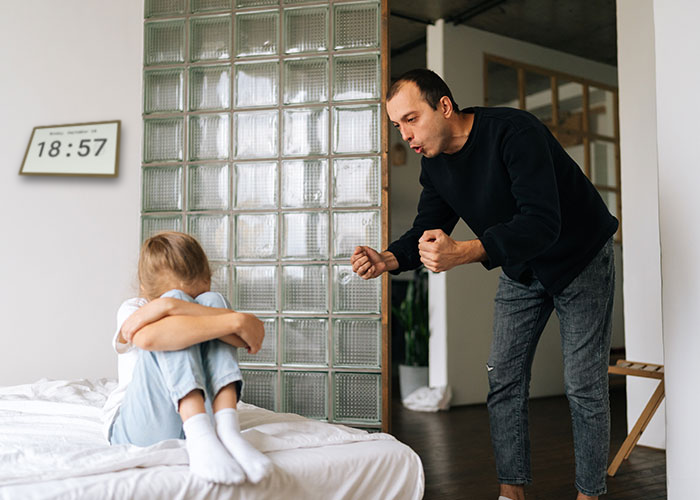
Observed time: 18:57
